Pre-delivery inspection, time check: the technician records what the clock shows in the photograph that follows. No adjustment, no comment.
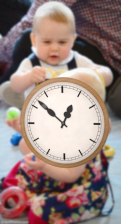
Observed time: 12:52
